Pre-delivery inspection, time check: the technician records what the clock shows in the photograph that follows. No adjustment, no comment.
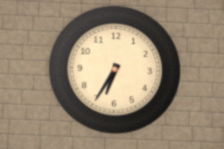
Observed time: 6:35
